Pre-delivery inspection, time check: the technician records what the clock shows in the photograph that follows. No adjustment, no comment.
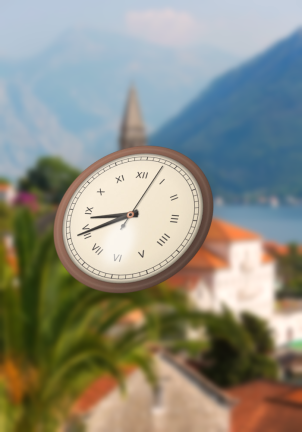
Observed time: 8:40:03
